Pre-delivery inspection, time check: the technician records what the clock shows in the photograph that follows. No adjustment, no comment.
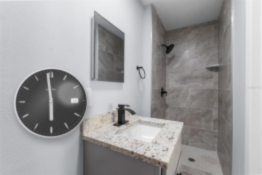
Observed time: 5:59
